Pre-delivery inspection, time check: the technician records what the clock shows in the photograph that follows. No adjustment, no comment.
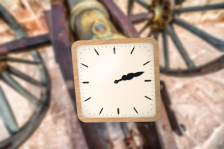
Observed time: 2:12
